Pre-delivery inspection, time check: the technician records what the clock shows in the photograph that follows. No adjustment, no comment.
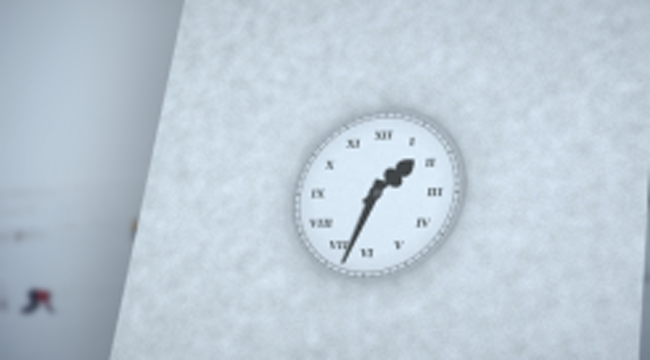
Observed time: 1:33
